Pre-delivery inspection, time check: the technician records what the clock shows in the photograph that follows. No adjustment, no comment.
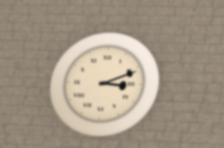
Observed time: 3:11
